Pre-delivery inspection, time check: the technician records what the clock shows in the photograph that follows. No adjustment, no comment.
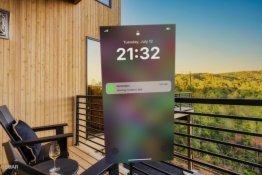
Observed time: 21:32
